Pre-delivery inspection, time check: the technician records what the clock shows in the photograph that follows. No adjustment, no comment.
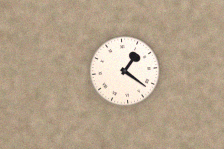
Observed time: 1:22
